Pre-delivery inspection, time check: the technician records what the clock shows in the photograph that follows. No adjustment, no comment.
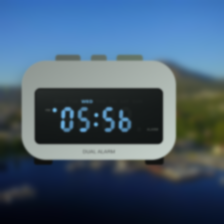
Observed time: 5:56
